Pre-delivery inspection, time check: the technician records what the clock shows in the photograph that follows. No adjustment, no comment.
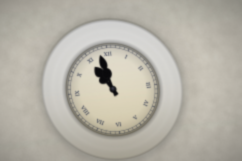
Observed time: 10:58
